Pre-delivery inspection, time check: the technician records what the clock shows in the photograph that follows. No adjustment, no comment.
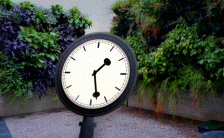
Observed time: 1:28
